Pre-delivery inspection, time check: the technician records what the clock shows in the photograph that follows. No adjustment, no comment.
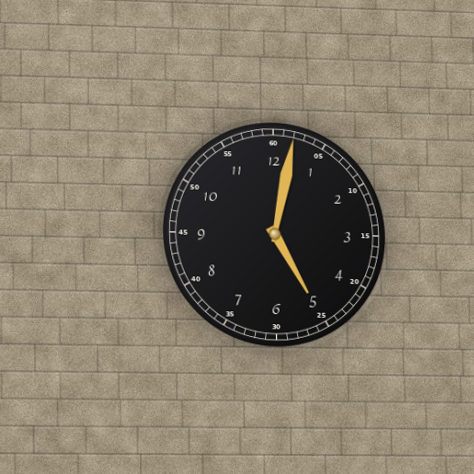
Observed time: 5:02
